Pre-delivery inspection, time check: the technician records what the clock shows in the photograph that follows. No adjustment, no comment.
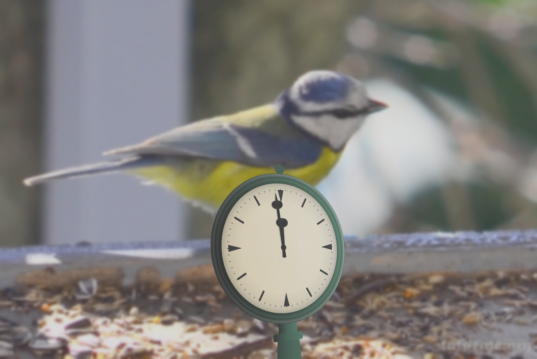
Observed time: 11:59
